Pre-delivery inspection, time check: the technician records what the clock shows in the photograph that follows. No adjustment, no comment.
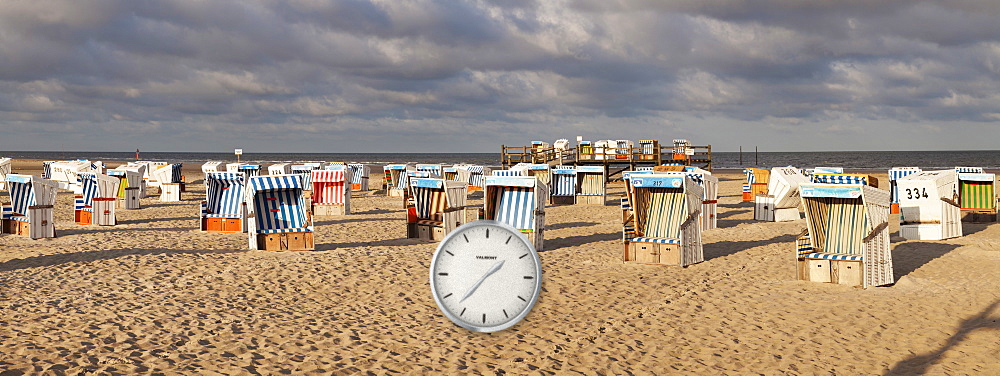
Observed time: 1:37
